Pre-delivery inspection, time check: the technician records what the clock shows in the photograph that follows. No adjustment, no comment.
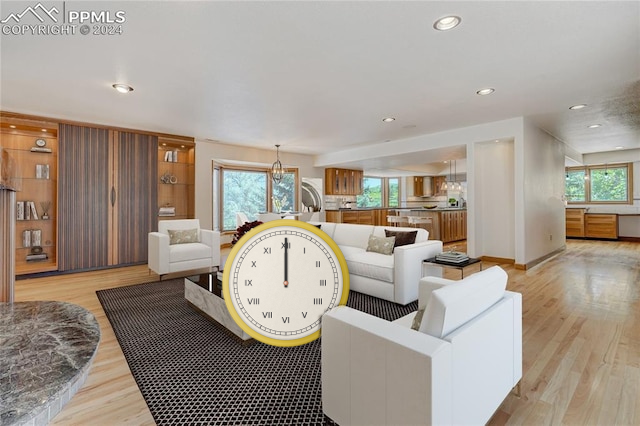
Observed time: 12:00
